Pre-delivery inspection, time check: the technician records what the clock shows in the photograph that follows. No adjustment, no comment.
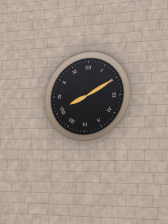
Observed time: 8:10
